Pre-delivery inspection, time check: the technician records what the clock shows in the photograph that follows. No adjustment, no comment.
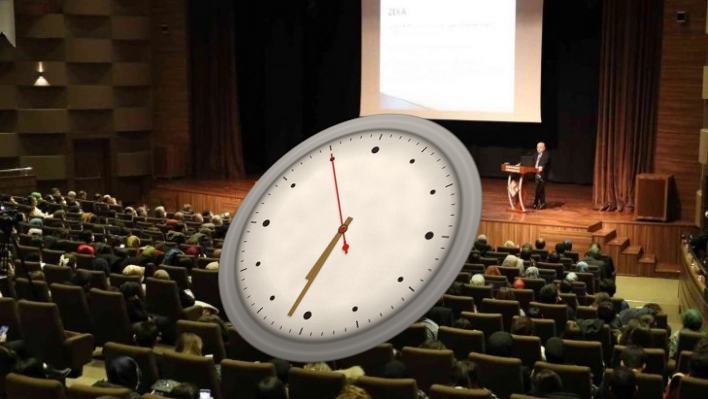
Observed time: 6:31:55
